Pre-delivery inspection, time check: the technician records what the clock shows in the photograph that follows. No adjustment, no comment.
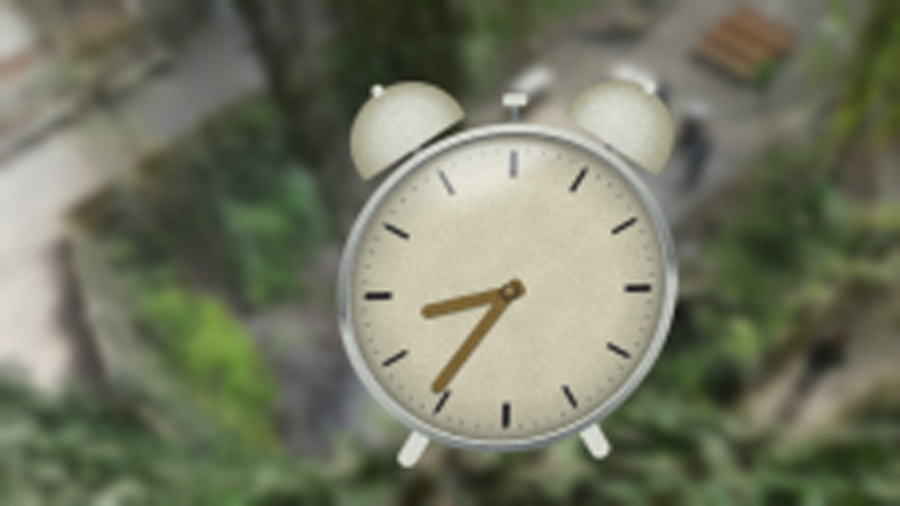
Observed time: 8:36
